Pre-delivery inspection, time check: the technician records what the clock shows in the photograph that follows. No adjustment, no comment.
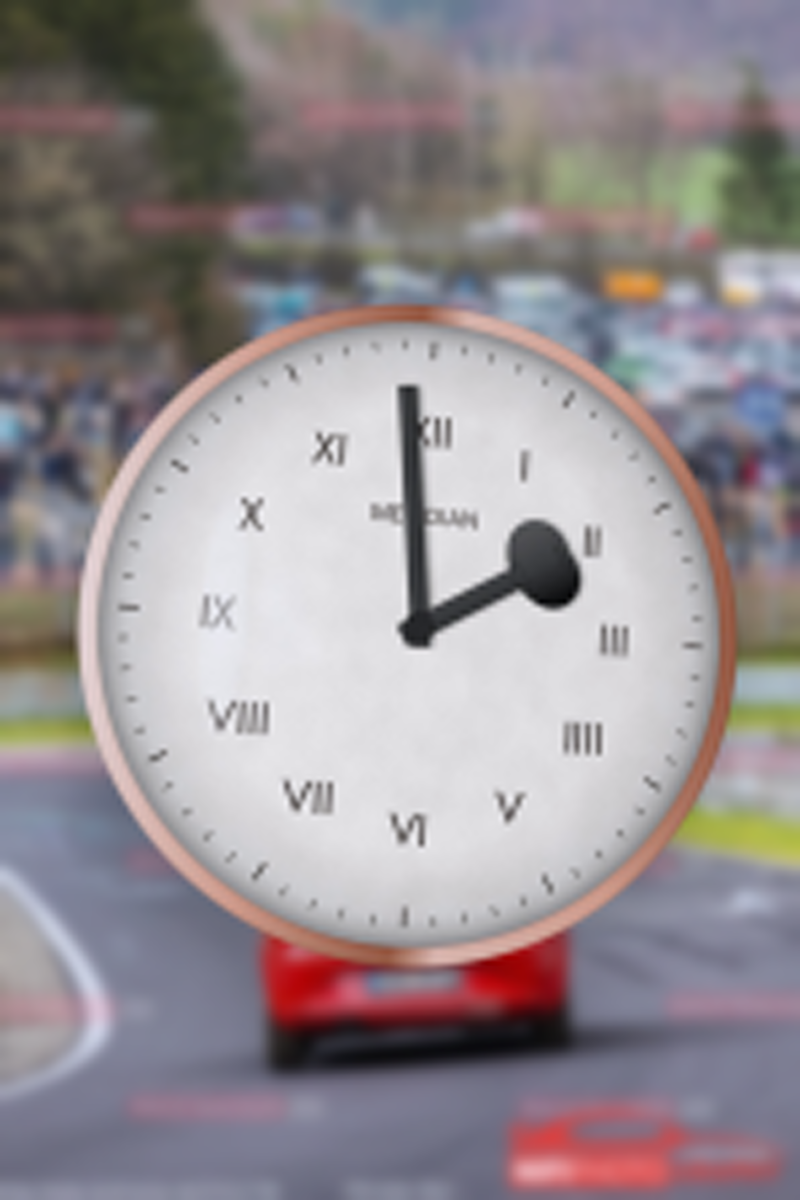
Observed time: 1:59
